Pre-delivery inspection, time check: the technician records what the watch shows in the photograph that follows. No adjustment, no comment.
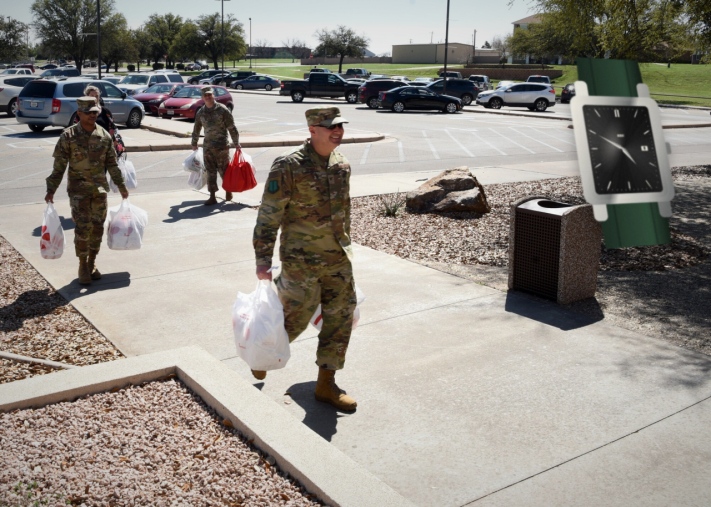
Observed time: 4:50
